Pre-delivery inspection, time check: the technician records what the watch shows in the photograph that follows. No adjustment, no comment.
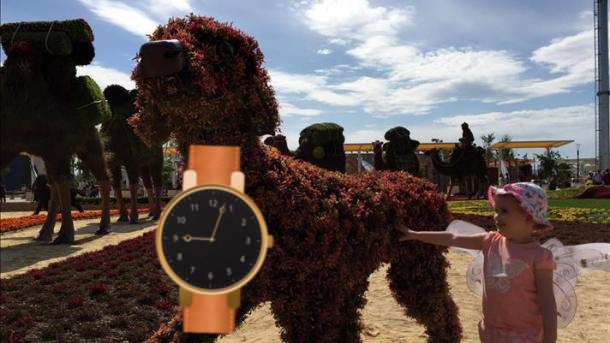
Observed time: 9:03
